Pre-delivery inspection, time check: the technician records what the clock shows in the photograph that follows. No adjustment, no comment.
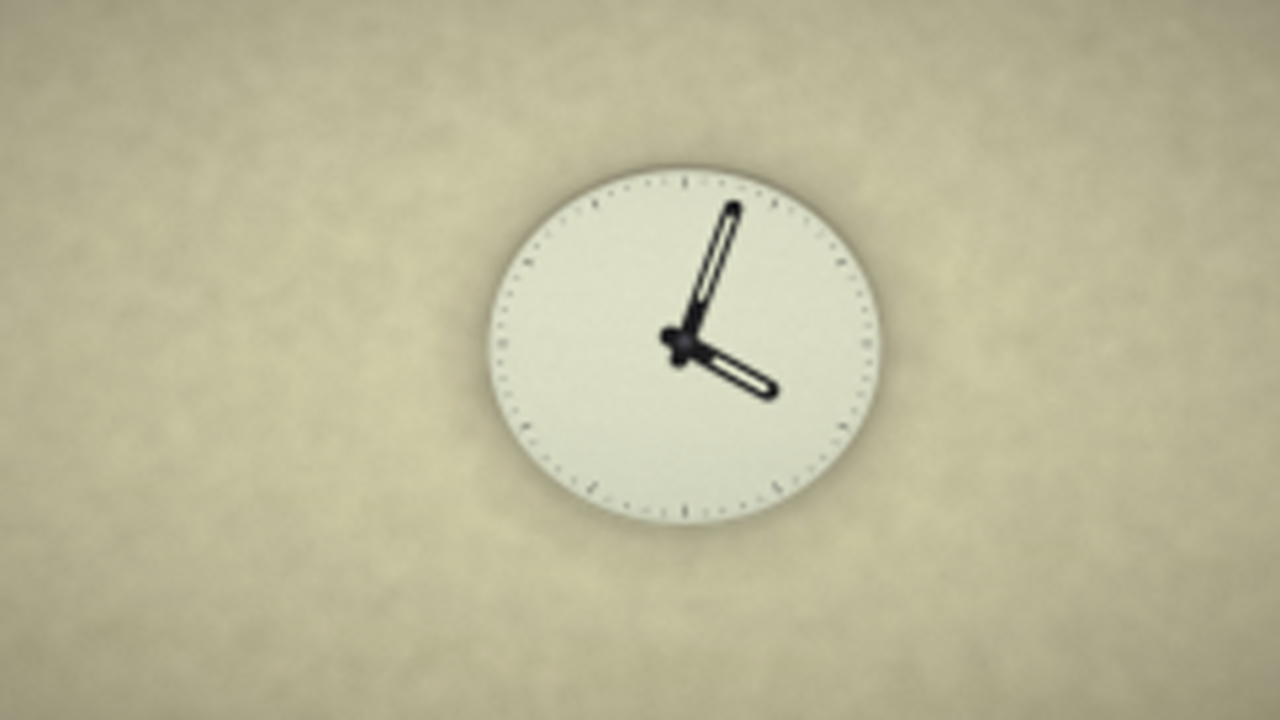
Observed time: 4:03
